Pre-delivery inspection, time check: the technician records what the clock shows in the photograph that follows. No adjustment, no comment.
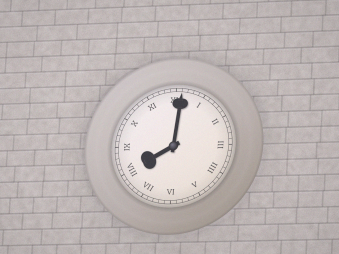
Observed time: 8:01
